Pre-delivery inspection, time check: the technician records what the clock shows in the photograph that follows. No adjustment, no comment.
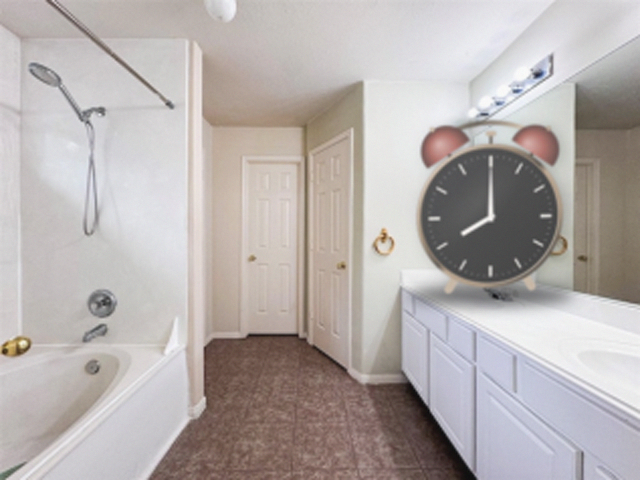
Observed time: 8:00
